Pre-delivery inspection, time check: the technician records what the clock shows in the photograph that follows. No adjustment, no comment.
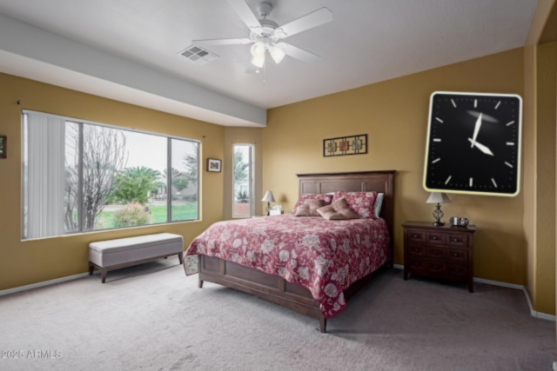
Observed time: 4:02
